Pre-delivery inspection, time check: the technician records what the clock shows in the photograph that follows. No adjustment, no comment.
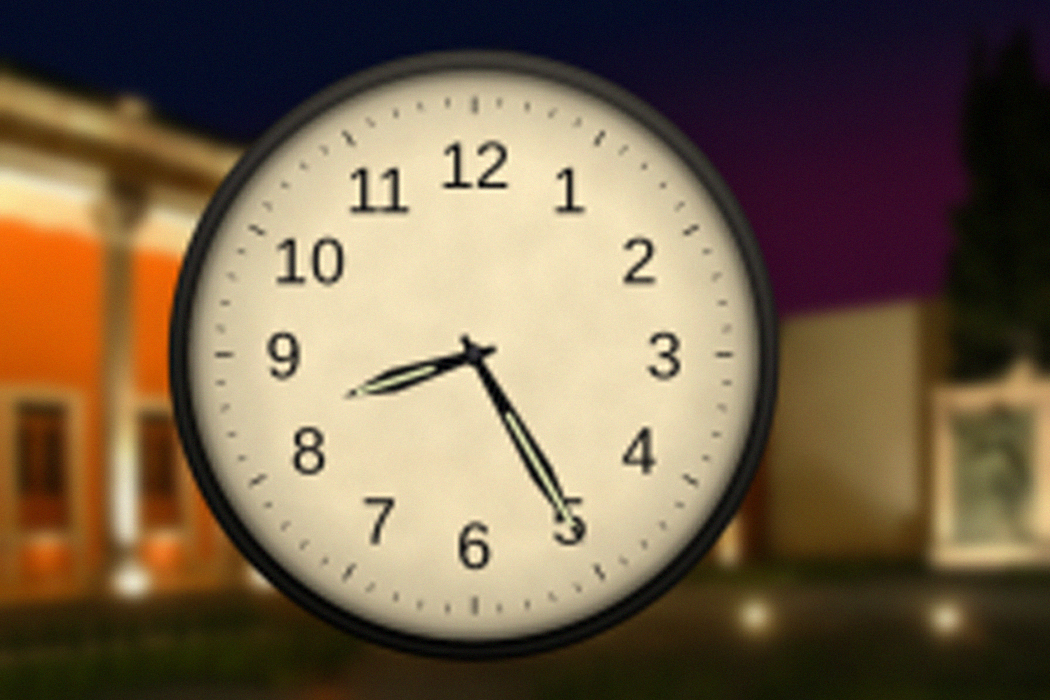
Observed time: 8:25
